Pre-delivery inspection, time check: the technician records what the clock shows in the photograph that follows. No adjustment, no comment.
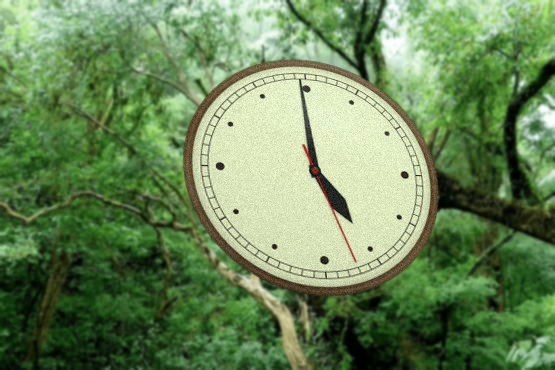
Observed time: 4:59:27
